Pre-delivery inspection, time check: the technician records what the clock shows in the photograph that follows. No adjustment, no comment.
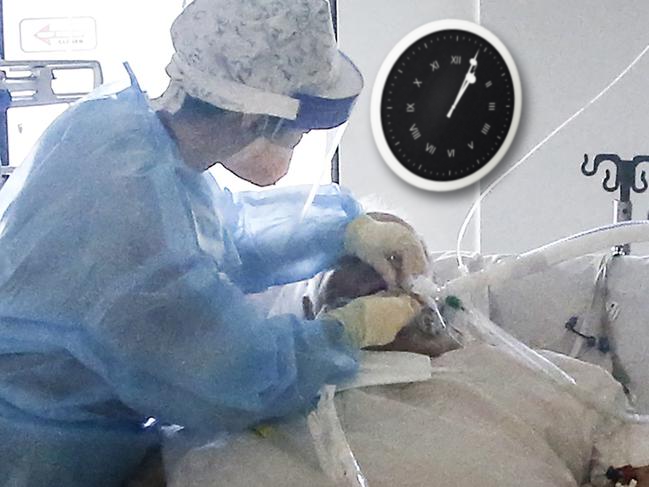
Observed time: 1:04
